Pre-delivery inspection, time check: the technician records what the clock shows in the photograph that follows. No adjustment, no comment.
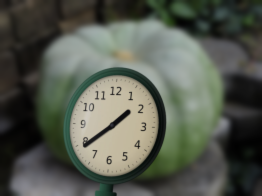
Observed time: 1:39
